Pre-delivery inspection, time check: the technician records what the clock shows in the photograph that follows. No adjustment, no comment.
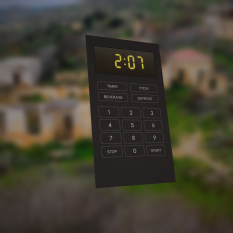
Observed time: 2:07
